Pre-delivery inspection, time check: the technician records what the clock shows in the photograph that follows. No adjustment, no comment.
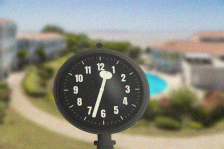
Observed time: 12:33
